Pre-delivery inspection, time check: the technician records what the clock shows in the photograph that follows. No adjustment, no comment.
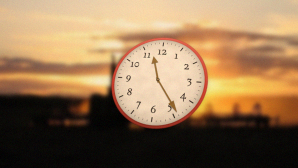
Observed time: 11:24
